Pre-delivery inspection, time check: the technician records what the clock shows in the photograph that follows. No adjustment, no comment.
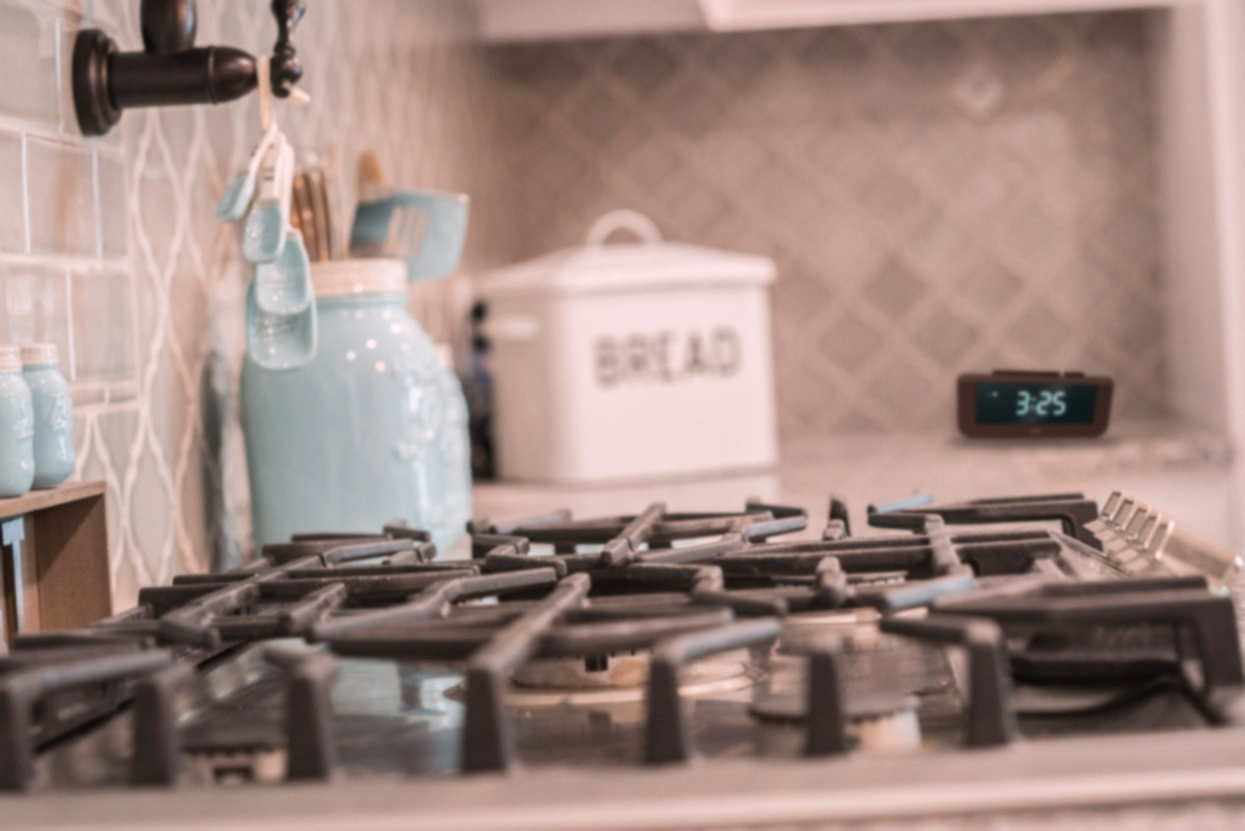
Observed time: 3:25
